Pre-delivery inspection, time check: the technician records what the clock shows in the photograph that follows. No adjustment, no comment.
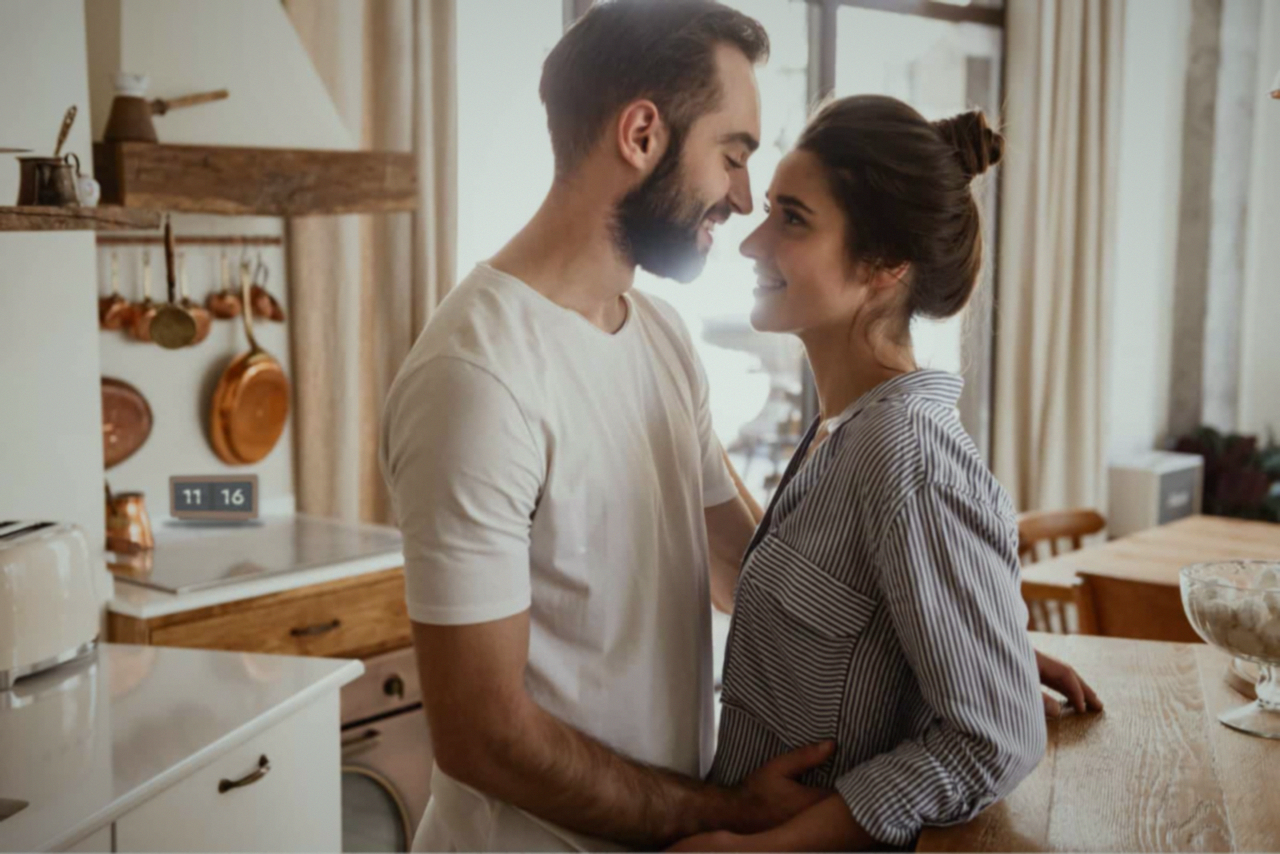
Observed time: 11:16
